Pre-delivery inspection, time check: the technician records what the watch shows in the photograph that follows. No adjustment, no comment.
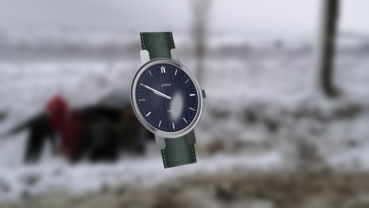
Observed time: 9:50
